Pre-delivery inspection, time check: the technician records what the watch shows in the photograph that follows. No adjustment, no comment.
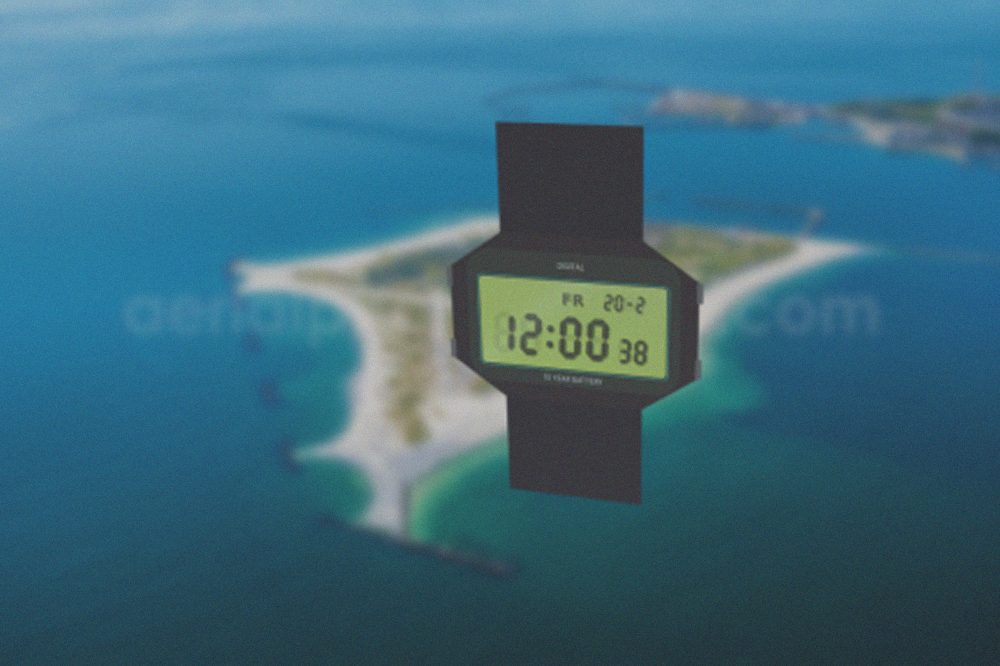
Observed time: 12:00:38
